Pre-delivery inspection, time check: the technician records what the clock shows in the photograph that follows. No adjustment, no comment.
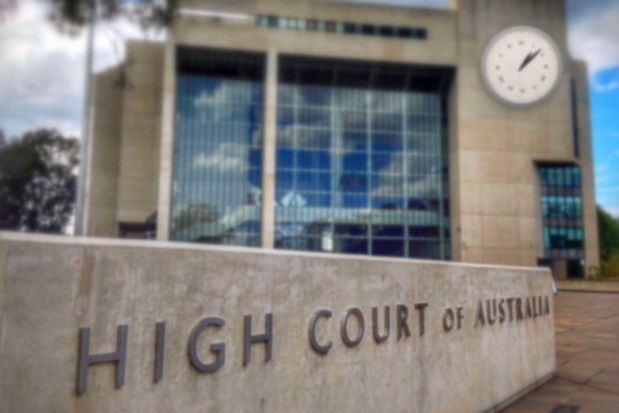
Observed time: 1:08
